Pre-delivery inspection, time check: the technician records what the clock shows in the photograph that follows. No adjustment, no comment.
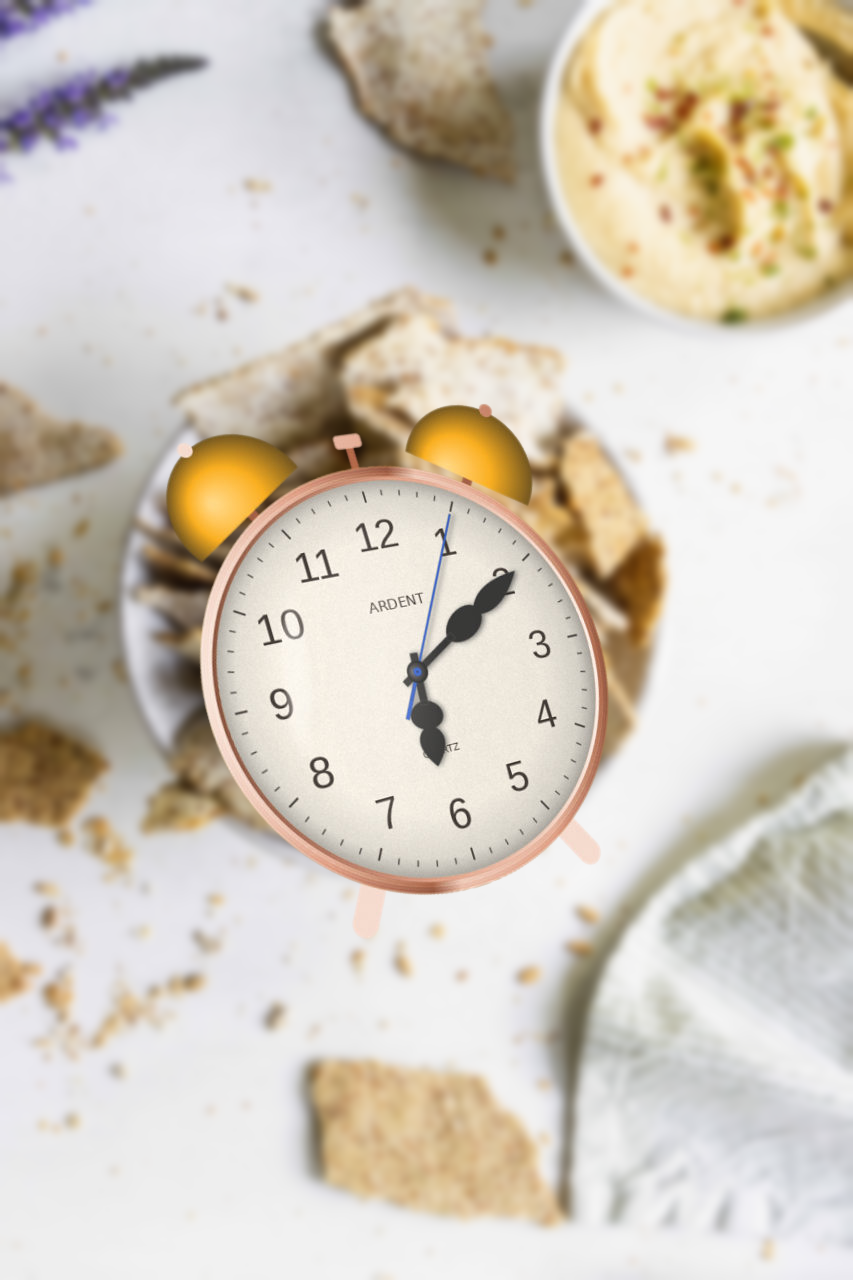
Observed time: 6:10:05
